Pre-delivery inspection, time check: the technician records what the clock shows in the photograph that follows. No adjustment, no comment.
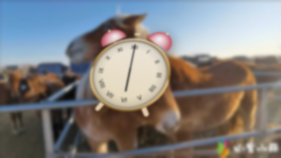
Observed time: 6:00
